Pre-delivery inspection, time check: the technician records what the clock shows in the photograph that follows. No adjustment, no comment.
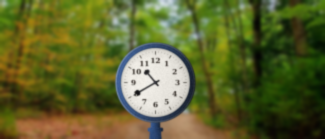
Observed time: 10:40
